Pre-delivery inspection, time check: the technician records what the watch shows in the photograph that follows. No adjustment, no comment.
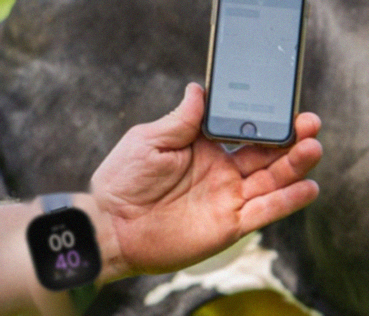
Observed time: 0:40
